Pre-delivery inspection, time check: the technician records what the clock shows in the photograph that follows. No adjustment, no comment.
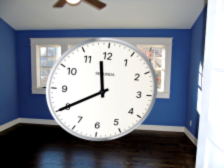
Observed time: 11:40
